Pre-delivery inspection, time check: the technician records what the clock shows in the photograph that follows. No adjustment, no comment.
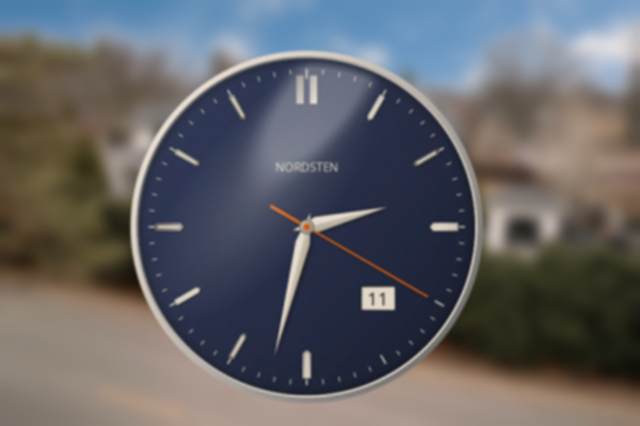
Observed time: 2:32:20
